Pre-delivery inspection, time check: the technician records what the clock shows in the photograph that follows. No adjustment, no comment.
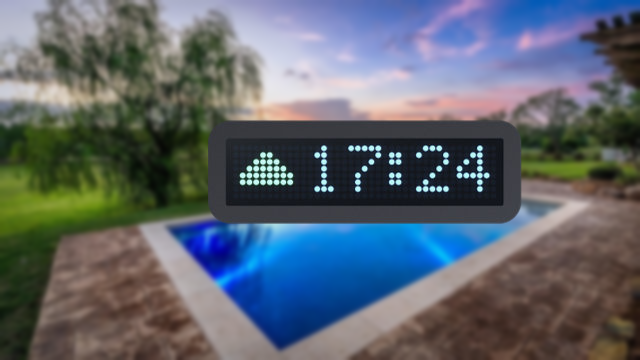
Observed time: 17:24
